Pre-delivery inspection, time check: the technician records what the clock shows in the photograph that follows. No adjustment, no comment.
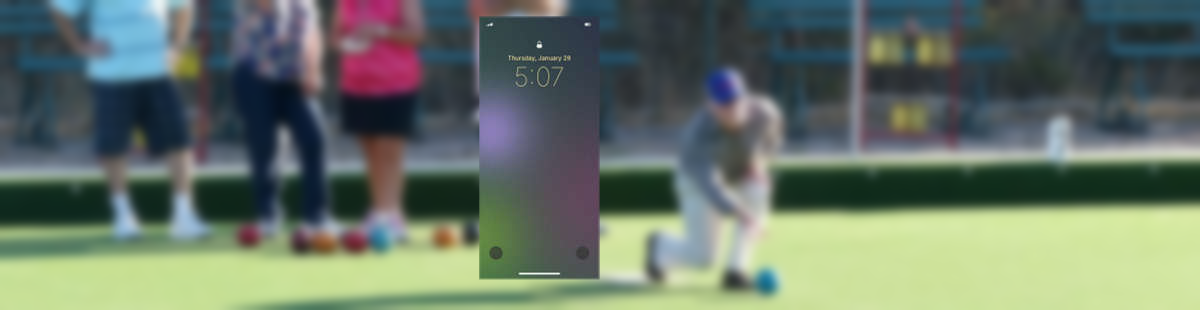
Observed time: 5:07
